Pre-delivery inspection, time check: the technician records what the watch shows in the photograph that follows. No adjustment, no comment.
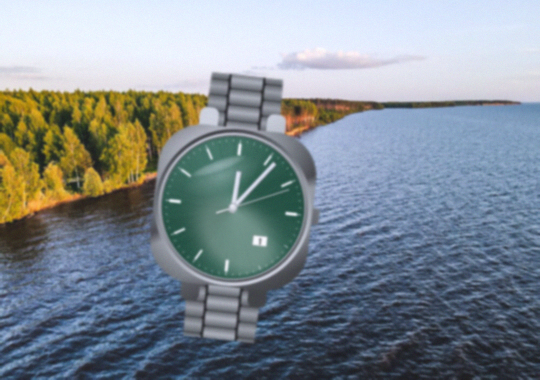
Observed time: 12:06:11
